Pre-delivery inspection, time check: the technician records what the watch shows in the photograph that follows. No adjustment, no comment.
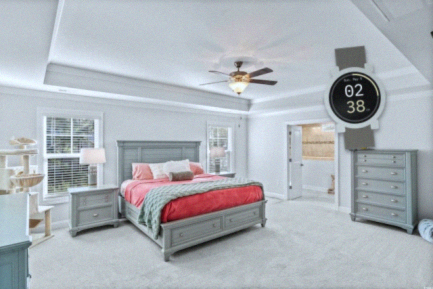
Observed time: 2:38
